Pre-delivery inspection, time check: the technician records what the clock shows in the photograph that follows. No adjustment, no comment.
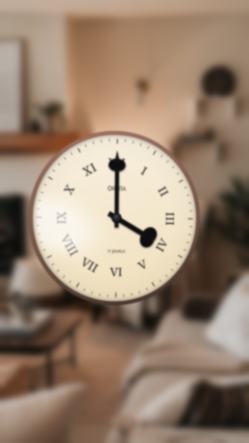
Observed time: 4:00
